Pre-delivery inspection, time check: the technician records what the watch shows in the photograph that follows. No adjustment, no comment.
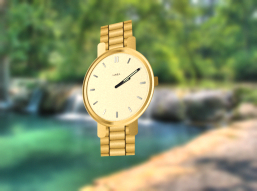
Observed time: 2:10
